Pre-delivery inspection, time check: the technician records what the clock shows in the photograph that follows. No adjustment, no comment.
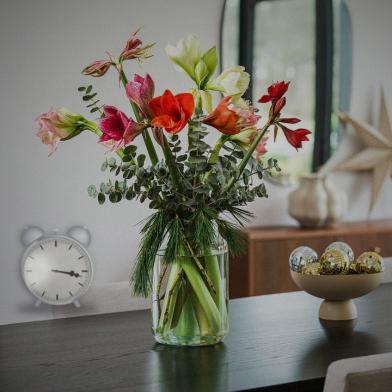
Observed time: 3:17
